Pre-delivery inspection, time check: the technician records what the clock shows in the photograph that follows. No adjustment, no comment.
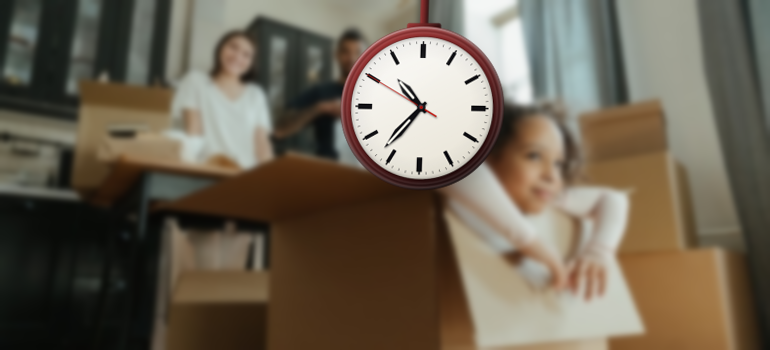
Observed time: 10:36:50
